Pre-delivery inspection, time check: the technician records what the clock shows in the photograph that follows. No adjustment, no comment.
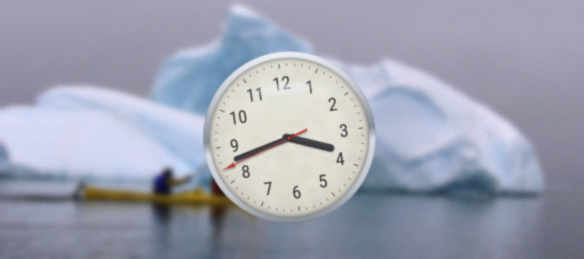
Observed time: 3:42:42
